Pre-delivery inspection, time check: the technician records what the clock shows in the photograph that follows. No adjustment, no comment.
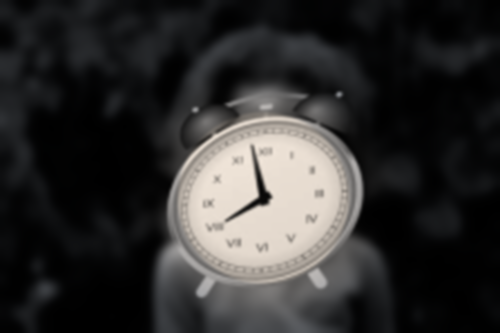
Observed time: 7:58
